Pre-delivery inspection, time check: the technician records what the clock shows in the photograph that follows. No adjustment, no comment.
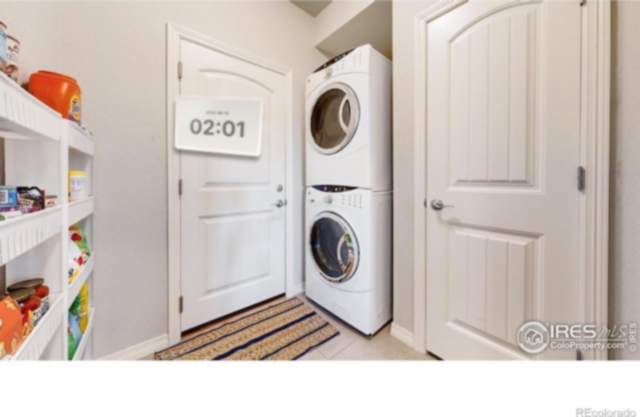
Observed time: 2:01
